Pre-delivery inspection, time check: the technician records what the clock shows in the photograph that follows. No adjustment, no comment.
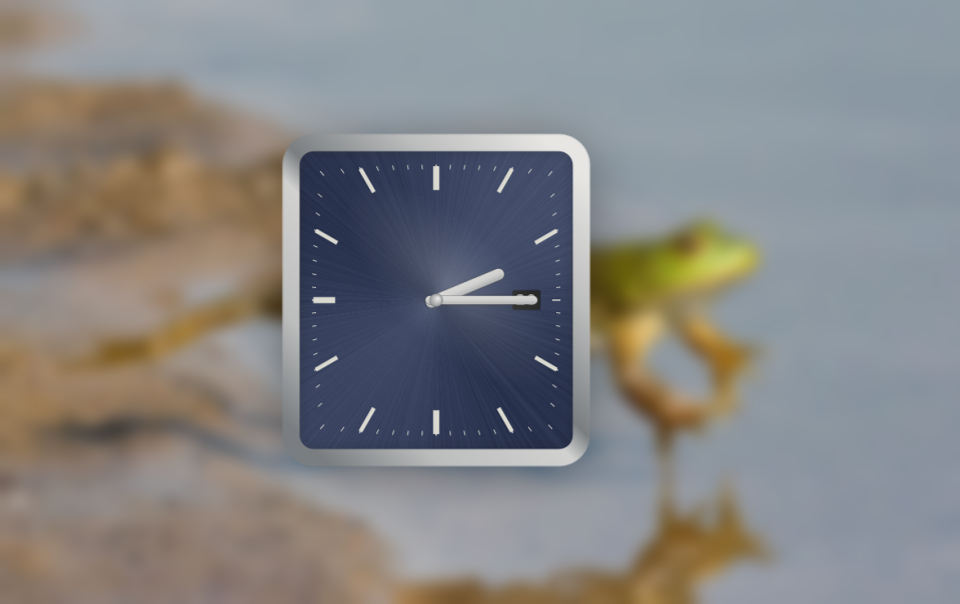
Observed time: 2:15
